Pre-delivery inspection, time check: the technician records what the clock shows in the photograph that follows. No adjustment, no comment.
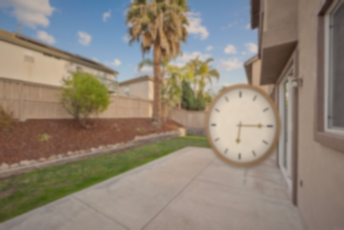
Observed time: 6:15
